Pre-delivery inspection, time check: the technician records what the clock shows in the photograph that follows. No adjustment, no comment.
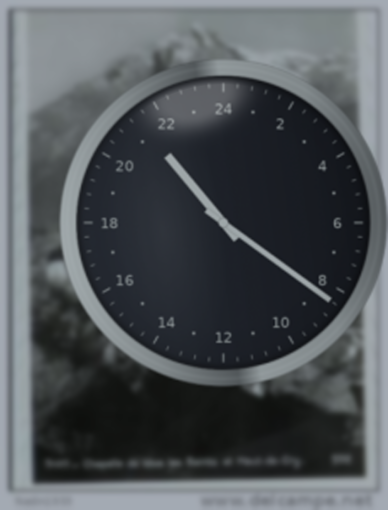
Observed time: 21:21
